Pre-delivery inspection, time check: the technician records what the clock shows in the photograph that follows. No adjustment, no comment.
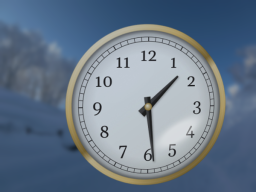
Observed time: 1:29
